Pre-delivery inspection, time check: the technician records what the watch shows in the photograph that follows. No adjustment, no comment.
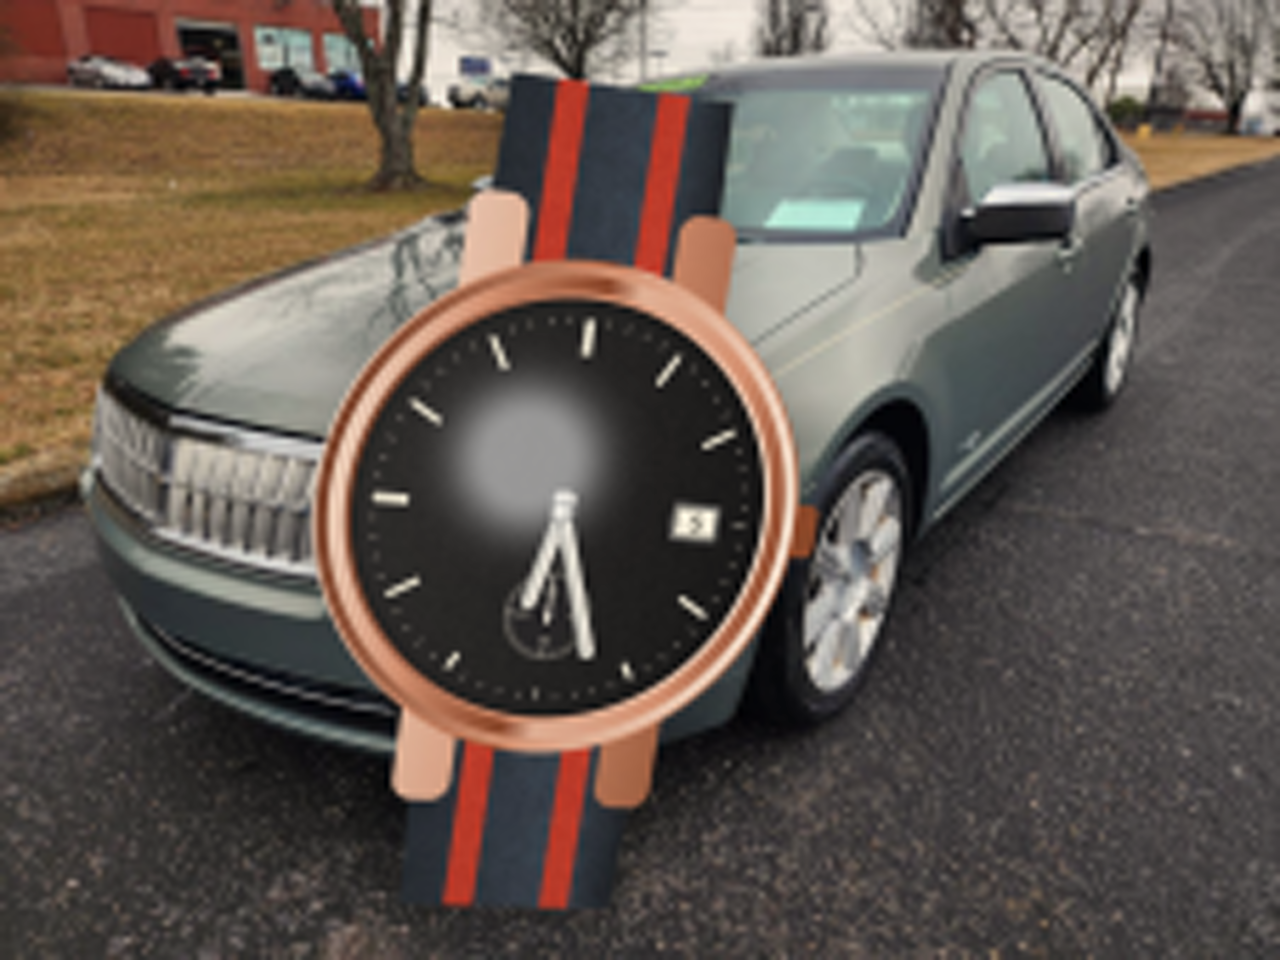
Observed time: 6:27
